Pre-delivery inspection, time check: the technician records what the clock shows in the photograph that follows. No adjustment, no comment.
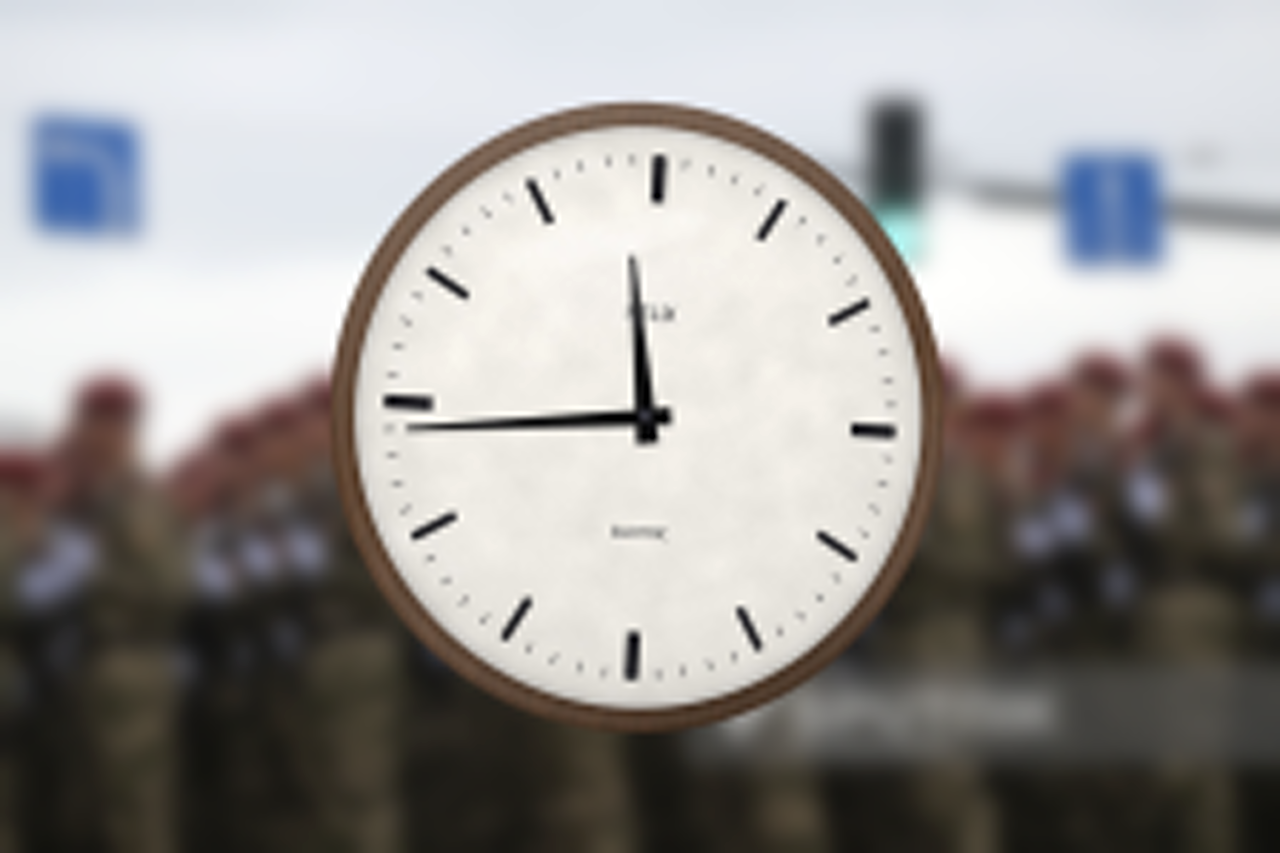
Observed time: 11:44
